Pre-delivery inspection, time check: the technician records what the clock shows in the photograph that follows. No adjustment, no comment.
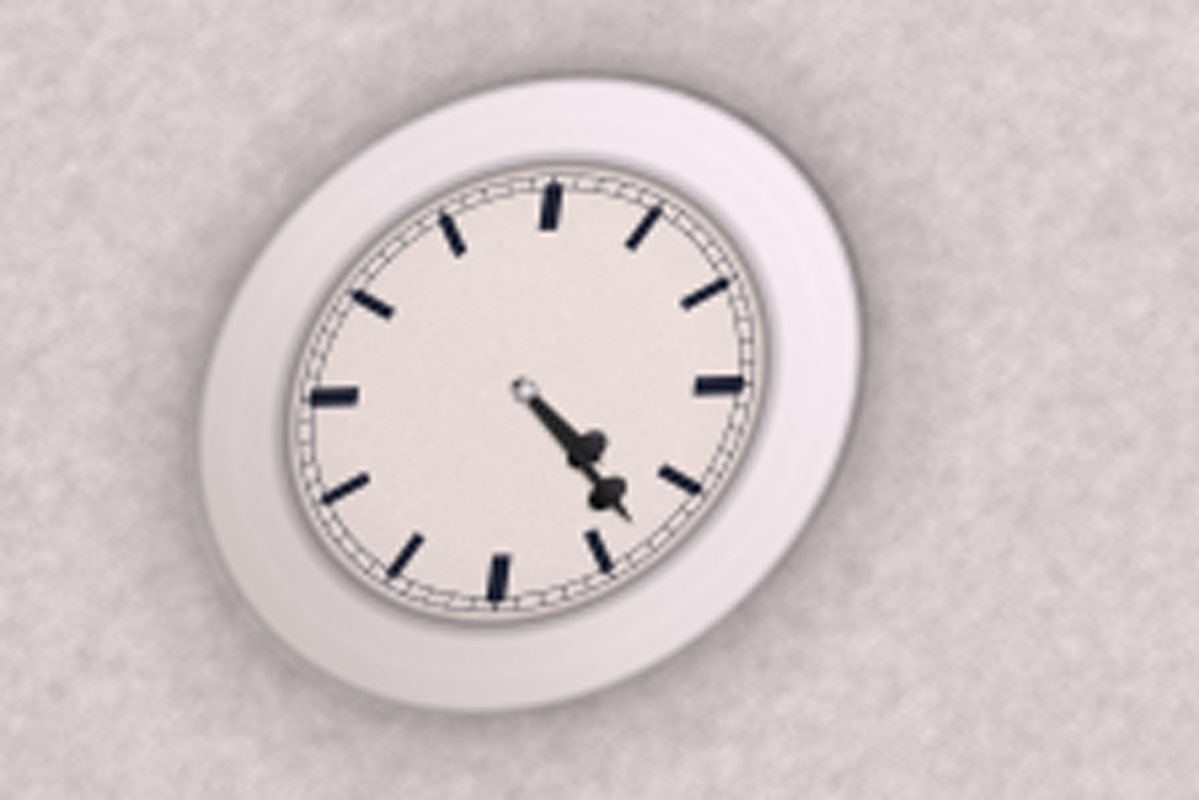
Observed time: 4:23
